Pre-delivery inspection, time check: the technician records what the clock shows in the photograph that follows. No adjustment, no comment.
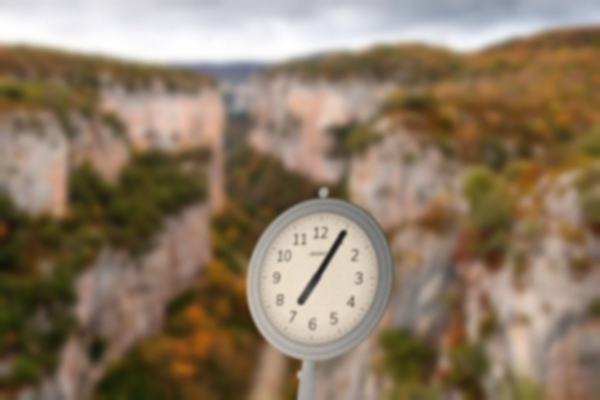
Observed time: 7:05
